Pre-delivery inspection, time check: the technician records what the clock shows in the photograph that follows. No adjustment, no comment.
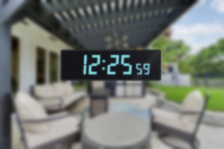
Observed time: 12:25:59
